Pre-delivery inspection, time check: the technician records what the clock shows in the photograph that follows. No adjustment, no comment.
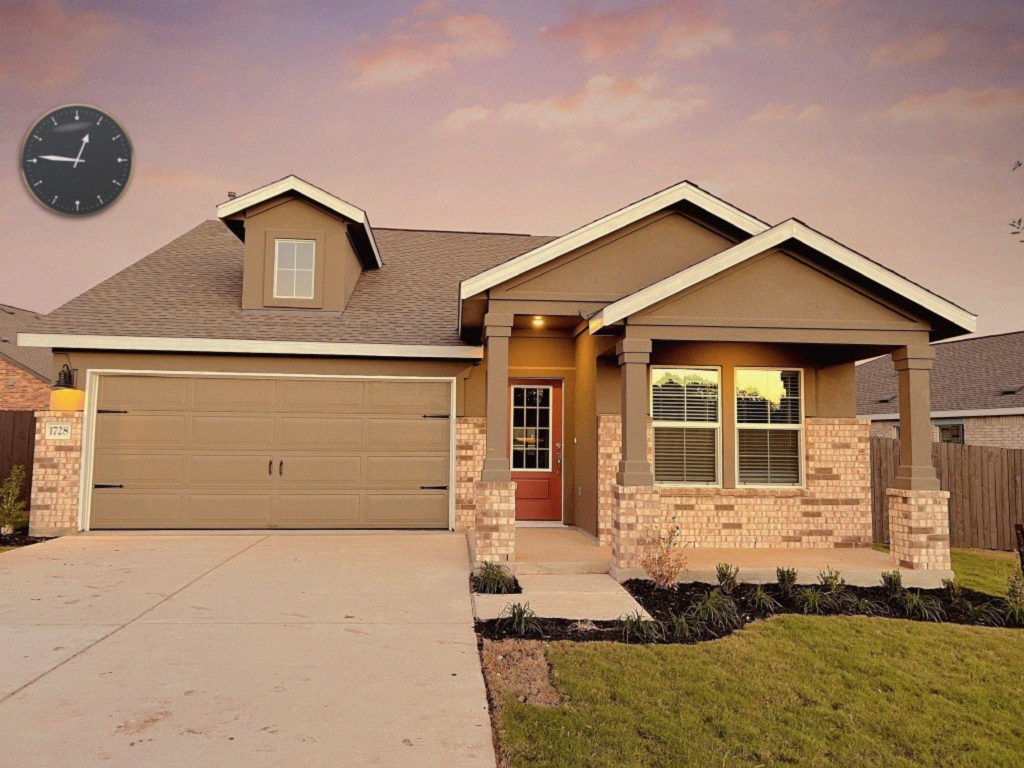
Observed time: 12:46
